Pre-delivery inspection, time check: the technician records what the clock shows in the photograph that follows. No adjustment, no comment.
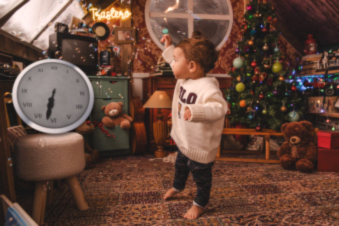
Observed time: 6:32
